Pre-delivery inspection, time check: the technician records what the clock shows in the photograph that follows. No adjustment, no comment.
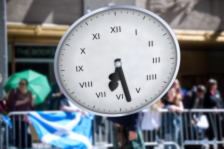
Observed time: 6:28
